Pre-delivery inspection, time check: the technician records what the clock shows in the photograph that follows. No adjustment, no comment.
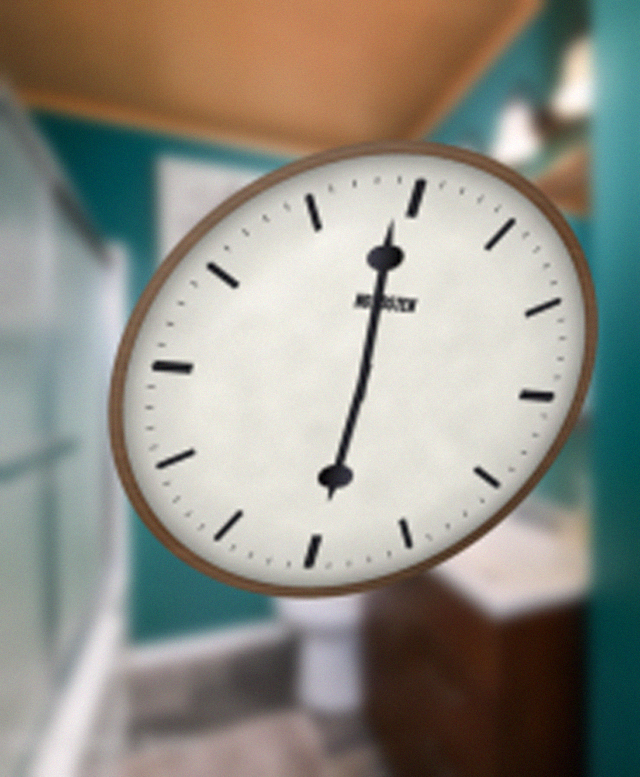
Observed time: 5:59
